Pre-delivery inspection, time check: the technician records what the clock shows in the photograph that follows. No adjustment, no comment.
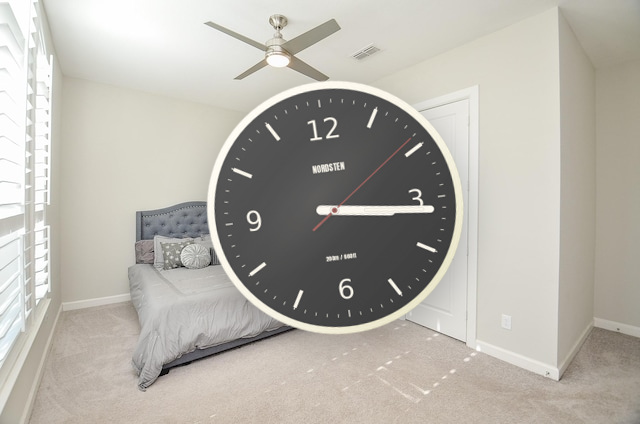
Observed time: 3:16:09
